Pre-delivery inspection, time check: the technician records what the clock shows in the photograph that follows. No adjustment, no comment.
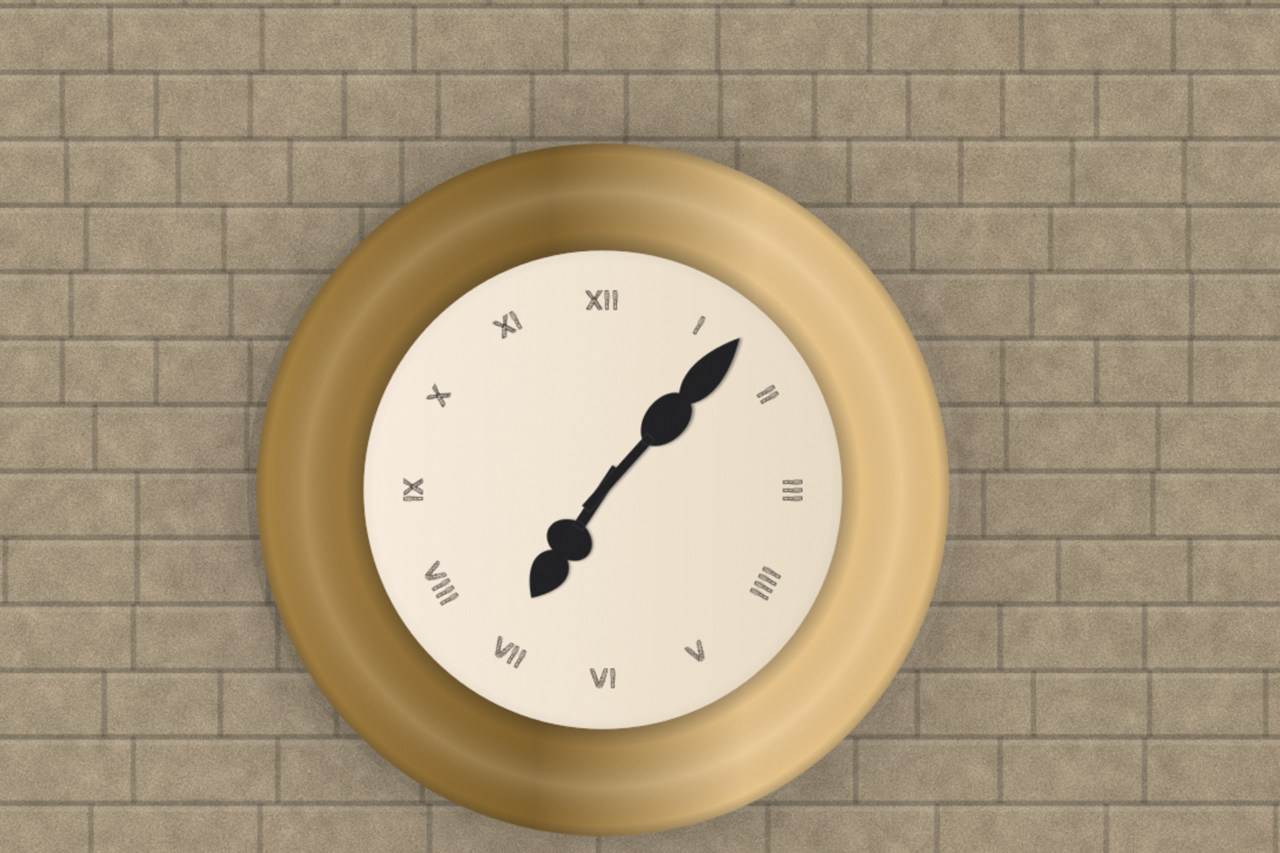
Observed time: 7:07
